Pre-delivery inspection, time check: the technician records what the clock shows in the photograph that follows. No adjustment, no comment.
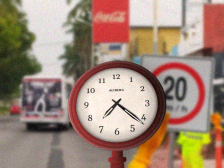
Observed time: 7:22
